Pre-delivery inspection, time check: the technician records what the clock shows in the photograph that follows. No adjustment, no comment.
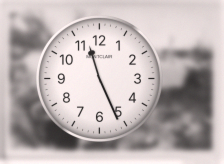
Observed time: 11:26
